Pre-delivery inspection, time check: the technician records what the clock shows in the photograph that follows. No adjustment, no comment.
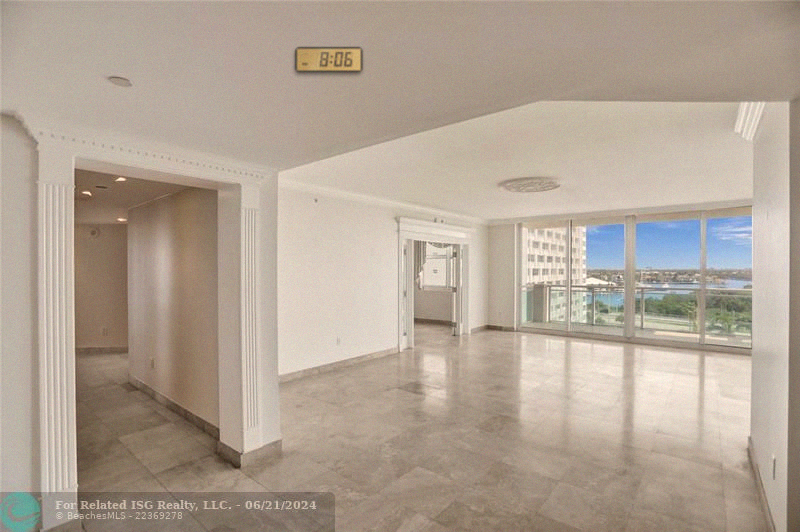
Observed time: 8:06
